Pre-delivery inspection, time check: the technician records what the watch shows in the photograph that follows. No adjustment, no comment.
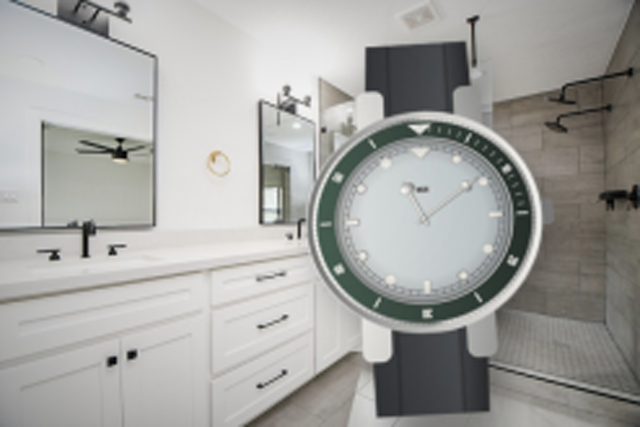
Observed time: 11:09
